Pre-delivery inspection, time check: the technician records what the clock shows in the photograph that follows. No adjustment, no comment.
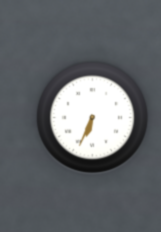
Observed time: 6:34
